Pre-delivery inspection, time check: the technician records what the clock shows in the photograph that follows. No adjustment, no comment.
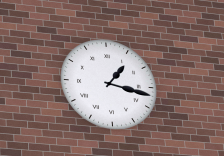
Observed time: 1:17
